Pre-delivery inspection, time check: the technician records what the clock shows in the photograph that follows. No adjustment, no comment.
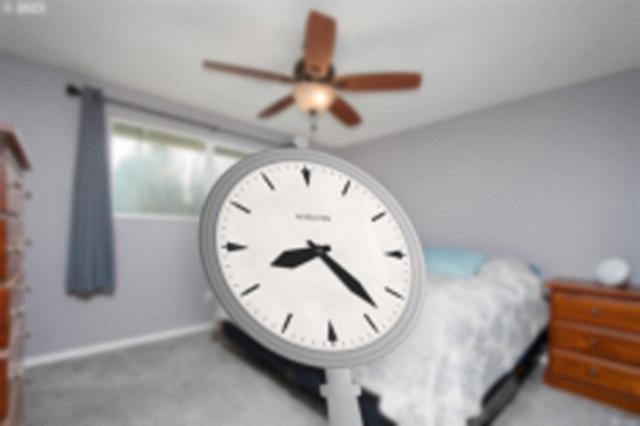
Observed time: 8:23
